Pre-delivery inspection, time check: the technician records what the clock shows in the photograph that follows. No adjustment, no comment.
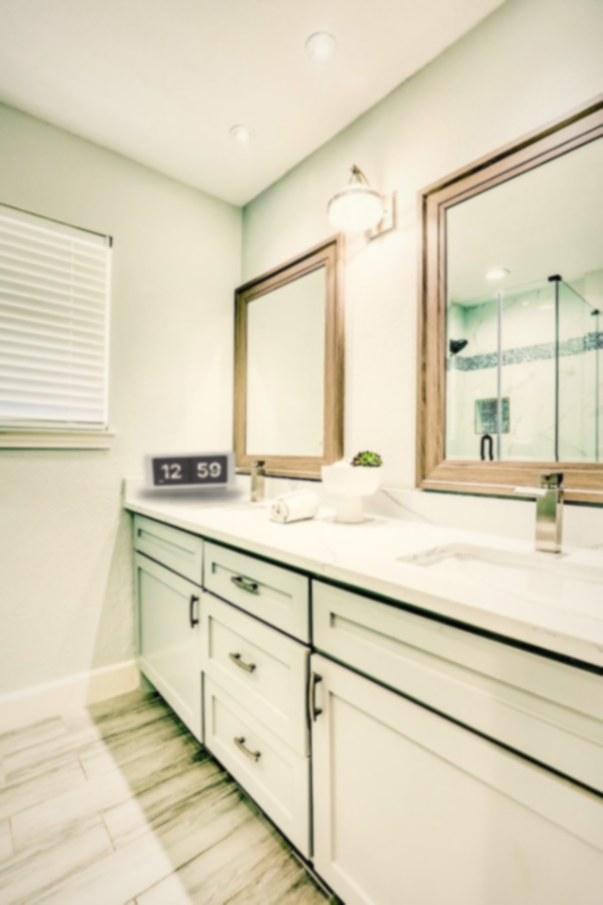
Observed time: 12:59
